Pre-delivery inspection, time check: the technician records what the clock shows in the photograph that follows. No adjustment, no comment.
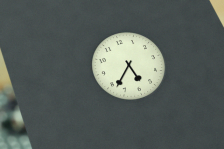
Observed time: 5:38
